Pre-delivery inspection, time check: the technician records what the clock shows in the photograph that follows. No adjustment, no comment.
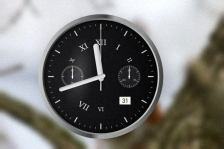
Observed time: 11:42
